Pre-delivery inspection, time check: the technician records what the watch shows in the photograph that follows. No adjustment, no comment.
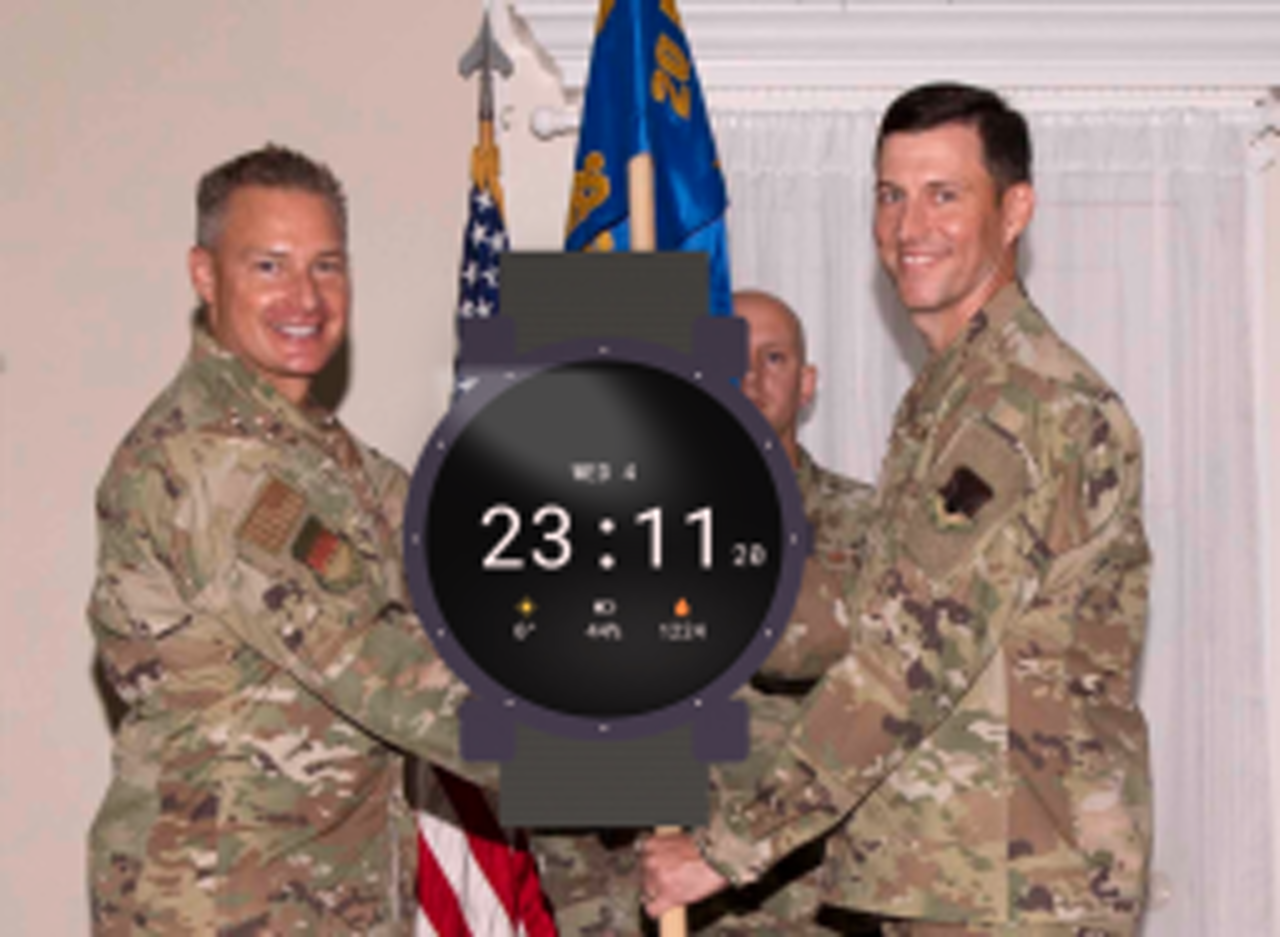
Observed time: 23:11
